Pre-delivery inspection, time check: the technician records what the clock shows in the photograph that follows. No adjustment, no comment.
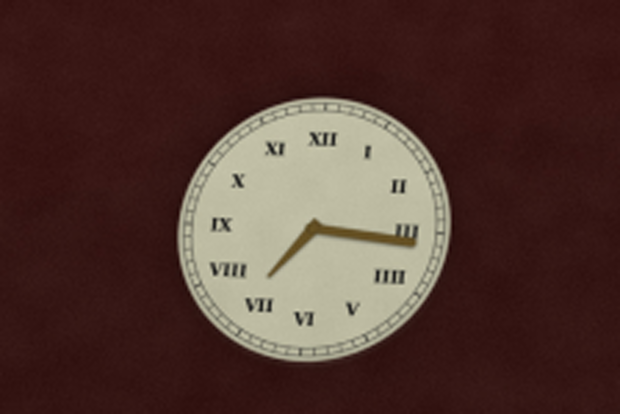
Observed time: 7:16
